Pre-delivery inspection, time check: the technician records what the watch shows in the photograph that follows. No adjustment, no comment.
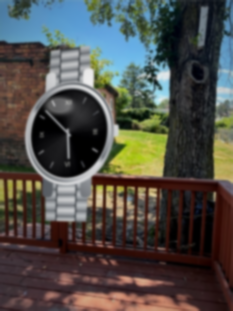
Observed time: 5:52
